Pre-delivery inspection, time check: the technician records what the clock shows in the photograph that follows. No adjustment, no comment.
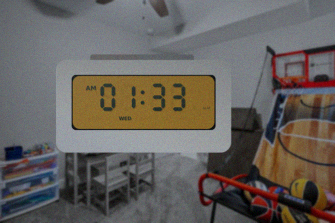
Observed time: 1:33
